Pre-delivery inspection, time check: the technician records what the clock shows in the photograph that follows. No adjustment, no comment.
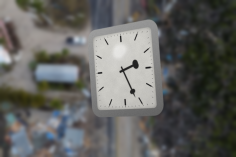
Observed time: 2:26
